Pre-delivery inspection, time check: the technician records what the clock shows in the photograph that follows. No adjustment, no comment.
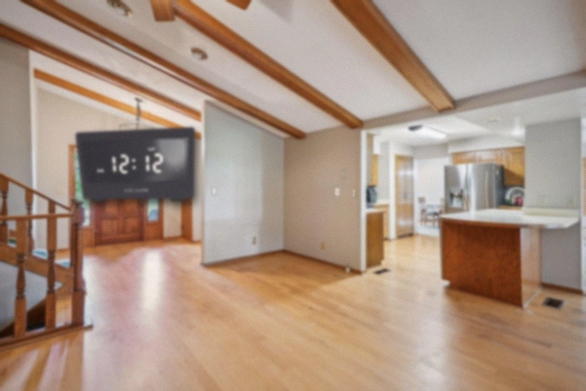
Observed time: 12:12
